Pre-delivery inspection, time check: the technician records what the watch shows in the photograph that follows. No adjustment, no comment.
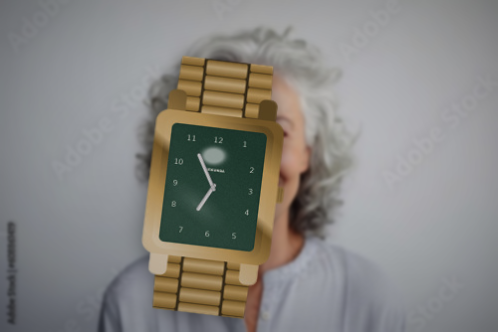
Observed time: 6:55
